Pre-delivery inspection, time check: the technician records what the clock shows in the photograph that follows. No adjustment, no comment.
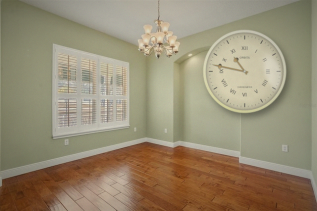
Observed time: 10:47
